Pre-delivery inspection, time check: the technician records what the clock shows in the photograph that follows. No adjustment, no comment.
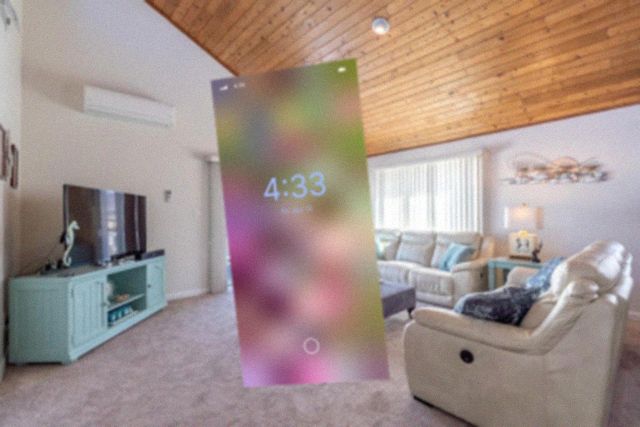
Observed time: 4:33
